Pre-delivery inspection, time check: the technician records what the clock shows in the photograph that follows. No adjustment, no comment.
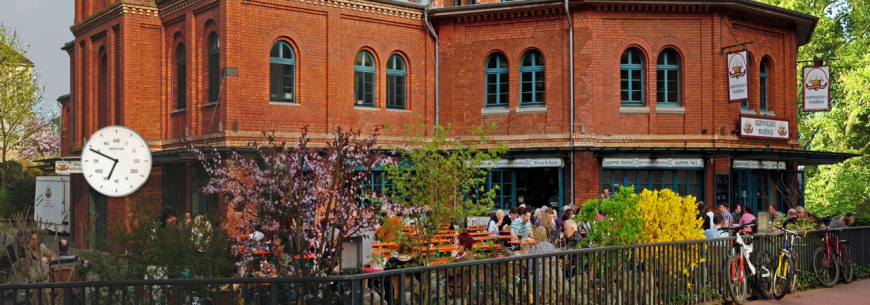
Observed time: 6:49
